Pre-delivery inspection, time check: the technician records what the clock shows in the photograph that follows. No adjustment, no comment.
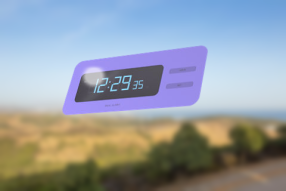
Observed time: 12:29:35
